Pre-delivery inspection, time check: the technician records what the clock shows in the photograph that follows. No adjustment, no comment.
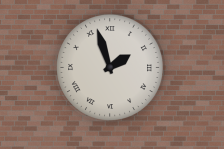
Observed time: 1:57
